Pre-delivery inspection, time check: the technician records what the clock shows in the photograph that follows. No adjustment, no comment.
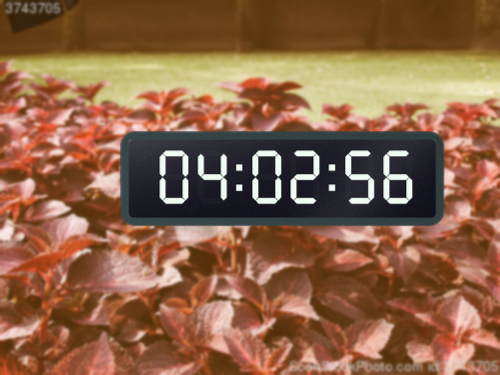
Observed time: 4:02:56
